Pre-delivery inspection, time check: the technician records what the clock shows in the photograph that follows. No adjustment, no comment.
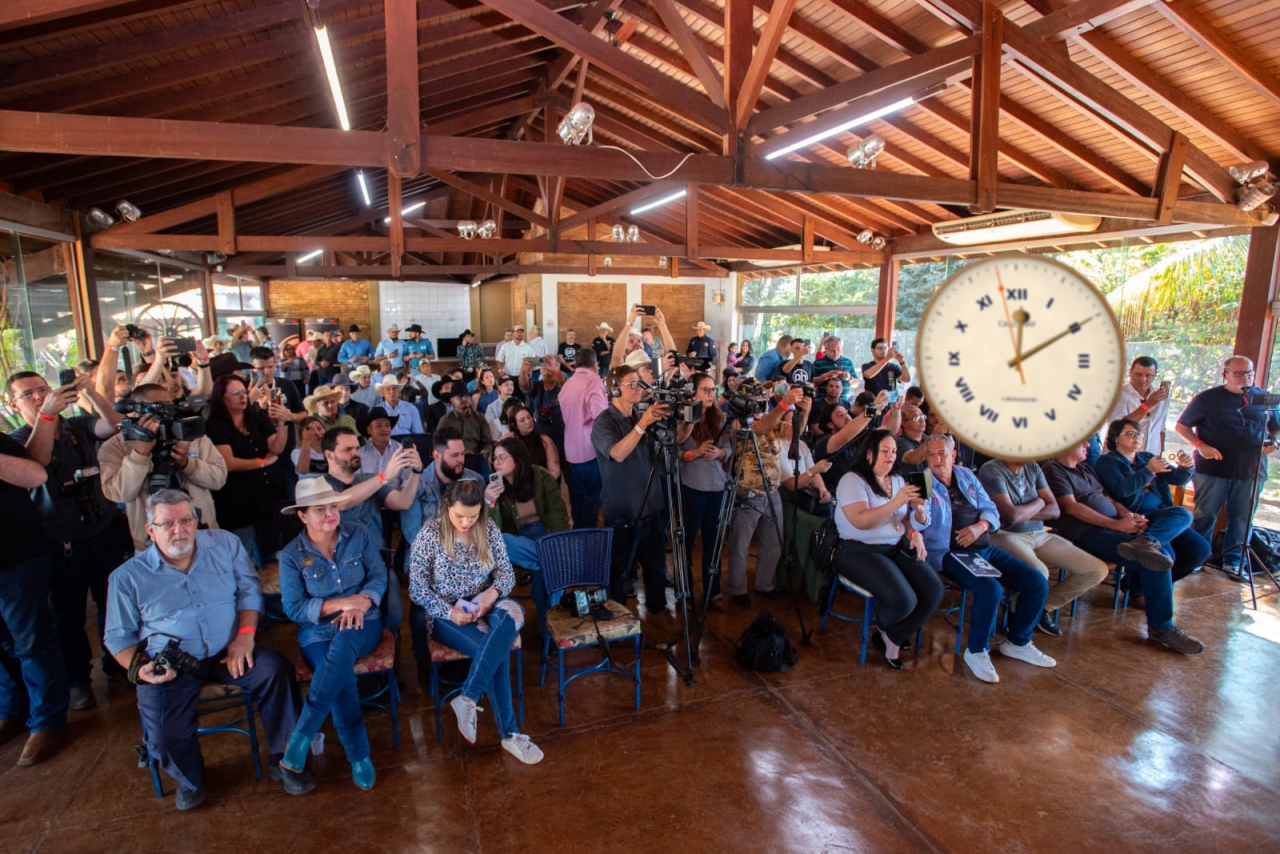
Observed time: 12:09:58
